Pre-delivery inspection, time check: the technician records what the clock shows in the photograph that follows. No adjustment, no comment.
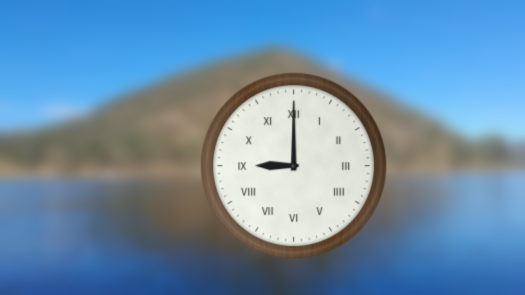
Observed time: 9:00
